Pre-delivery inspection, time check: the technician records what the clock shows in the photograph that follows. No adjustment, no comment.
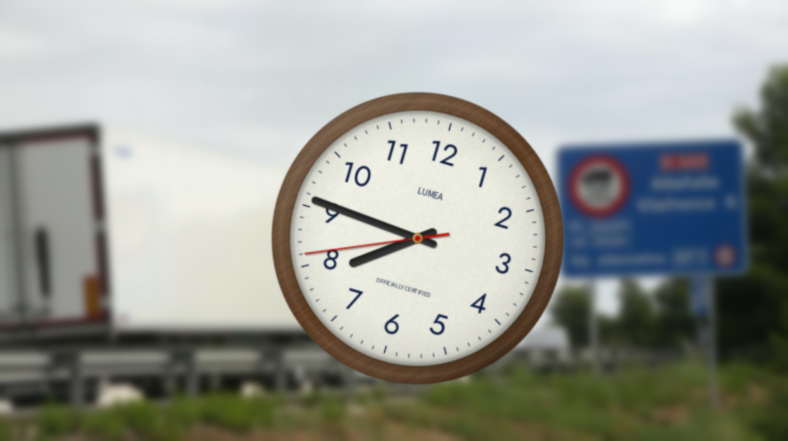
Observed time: 7:45:41
